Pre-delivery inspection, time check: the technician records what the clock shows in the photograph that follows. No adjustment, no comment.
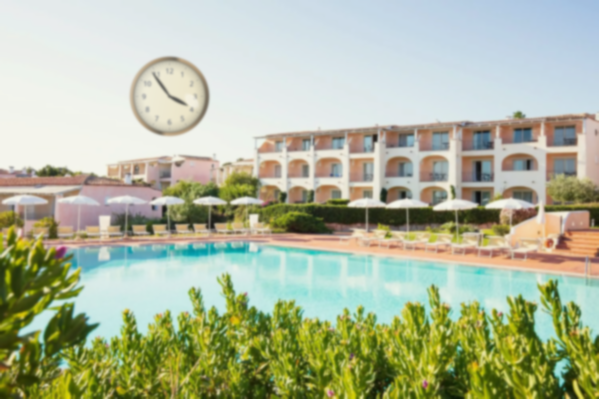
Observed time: 3:54
